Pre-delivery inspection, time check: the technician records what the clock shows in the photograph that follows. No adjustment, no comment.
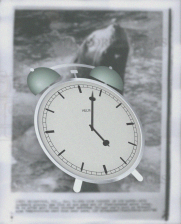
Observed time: 5:03
